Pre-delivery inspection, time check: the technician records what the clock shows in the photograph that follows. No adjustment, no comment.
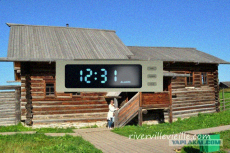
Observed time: 12:31
